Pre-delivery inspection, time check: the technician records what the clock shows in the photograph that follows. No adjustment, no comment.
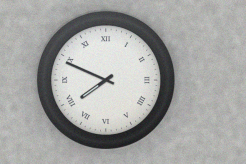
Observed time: 7:49
